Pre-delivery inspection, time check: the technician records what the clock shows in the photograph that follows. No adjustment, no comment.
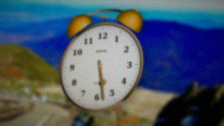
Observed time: 5:28
